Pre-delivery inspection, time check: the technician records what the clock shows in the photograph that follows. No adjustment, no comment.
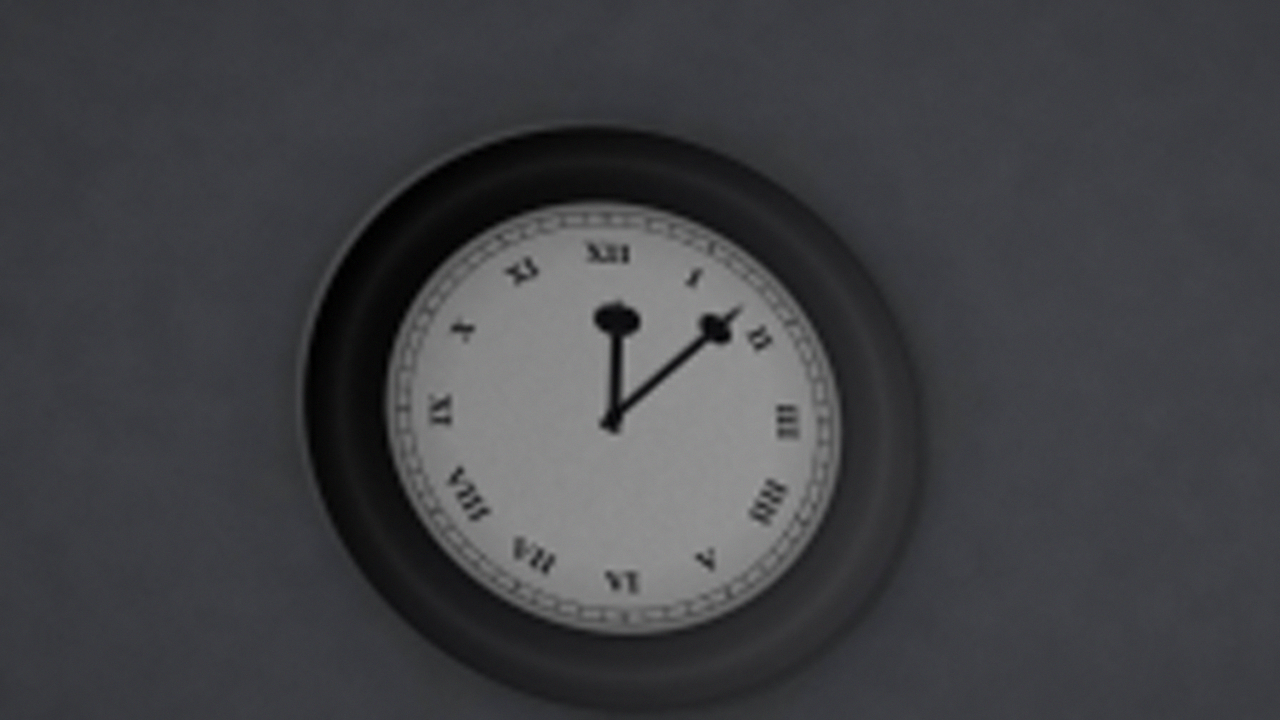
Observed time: 12:08
